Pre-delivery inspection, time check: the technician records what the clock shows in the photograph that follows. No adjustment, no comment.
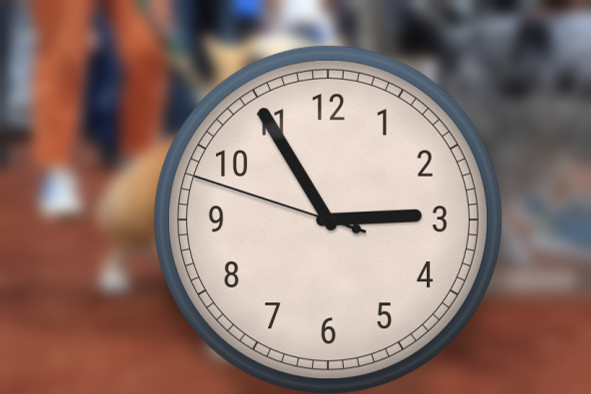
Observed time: 2:54:48
